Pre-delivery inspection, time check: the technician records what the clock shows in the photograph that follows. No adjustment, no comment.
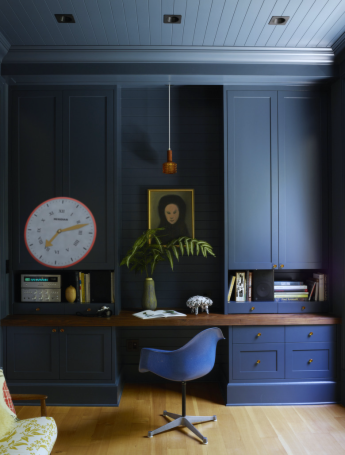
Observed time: 7:12
